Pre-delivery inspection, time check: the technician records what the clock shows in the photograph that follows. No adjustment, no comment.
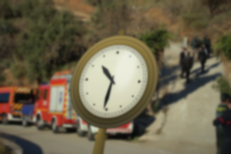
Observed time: 10:31
